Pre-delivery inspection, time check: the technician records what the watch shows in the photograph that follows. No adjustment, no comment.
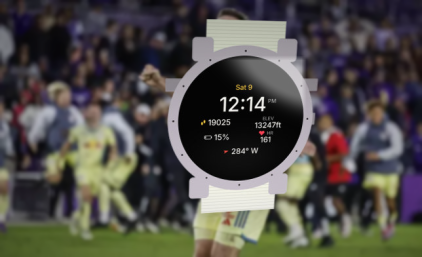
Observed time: 12:14
